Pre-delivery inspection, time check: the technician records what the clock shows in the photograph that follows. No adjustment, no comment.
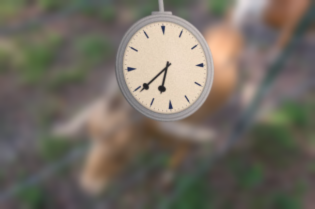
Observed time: 6:39
